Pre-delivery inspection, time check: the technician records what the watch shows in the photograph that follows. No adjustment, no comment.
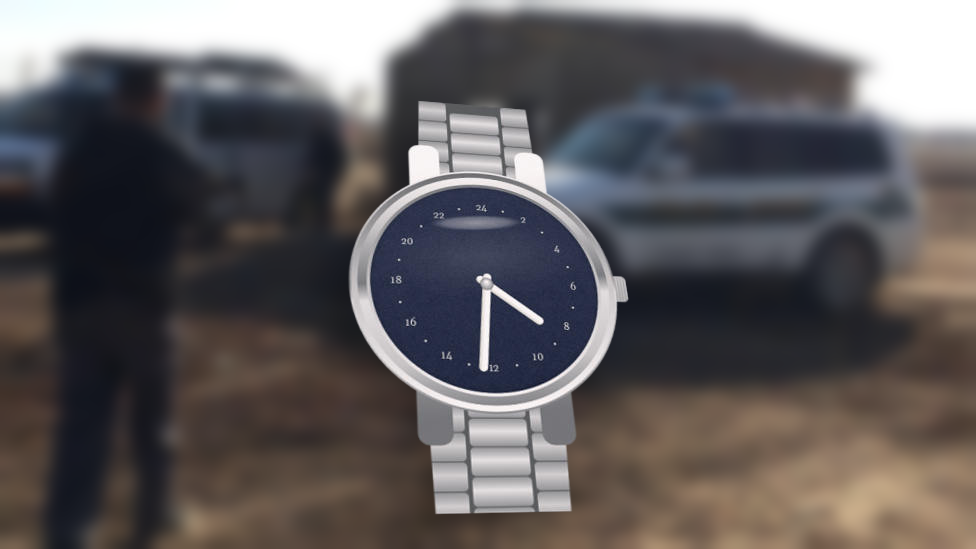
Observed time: 8:31
